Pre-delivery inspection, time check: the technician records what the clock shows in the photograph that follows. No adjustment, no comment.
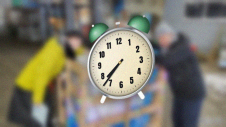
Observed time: 7:37
